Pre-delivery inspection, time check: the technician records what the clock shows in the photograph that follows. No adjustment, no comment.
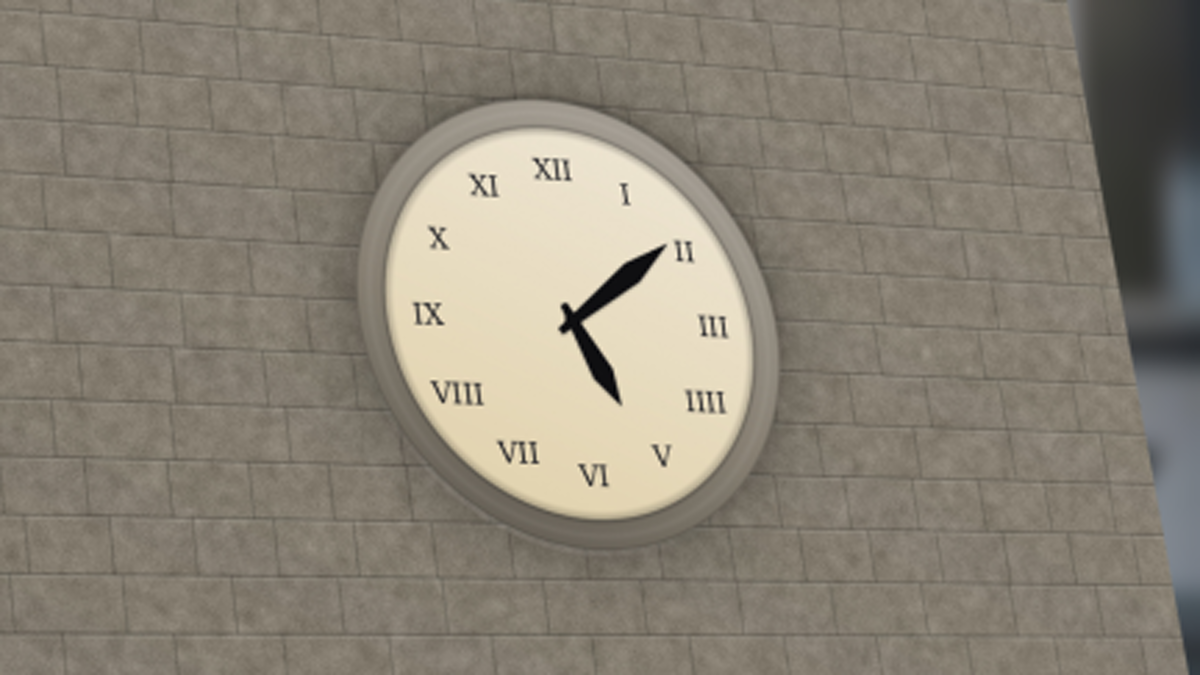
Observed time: 5:09
